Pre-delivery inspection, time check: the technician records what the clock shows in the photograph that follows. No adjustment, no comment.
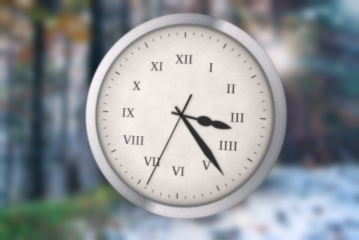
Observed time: 3:23:34
